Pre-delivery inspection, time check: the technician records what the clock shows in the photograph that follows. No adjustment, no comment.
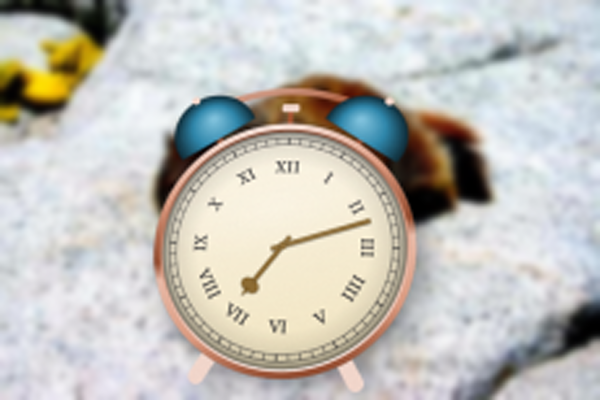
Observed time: 7:12
